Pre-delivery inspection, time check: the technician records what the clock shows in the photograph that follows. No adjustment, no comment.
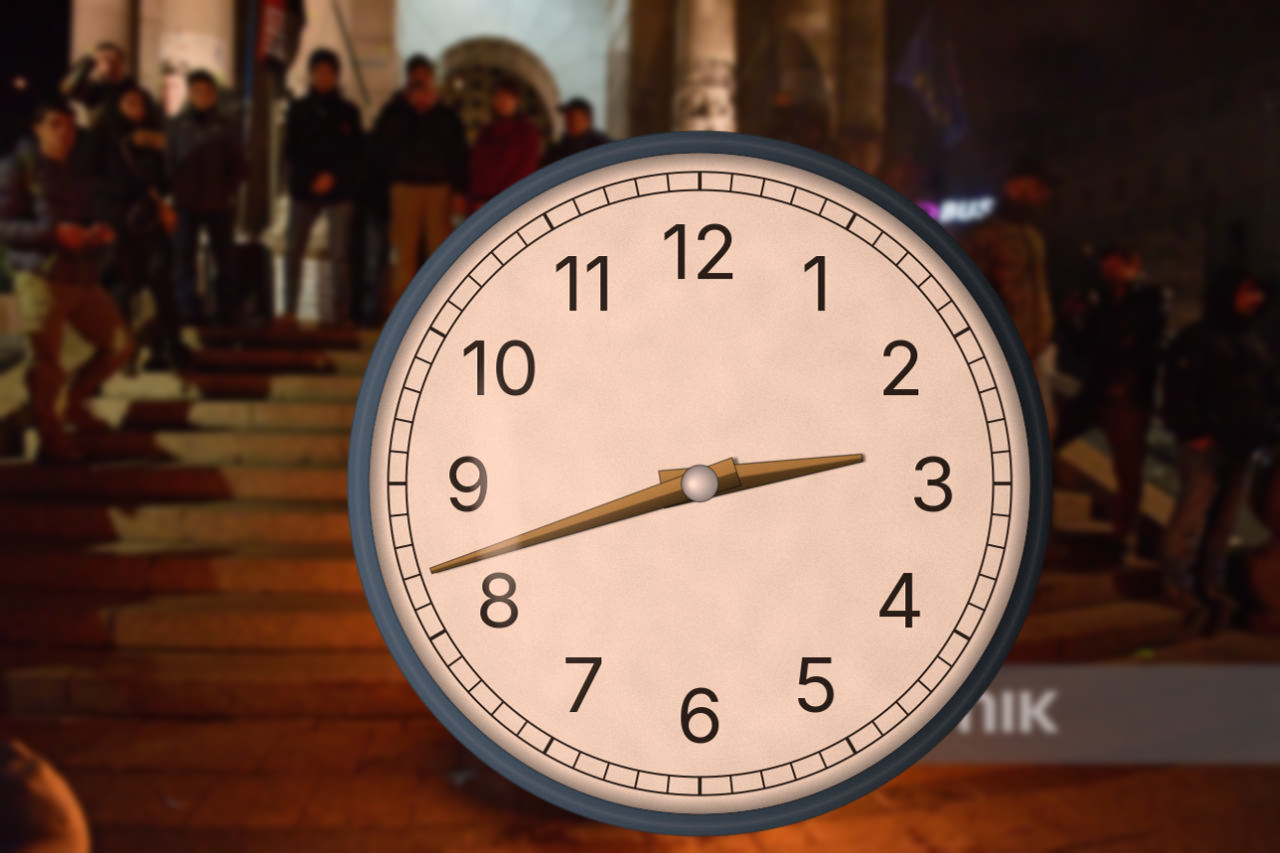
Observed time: 2:42
